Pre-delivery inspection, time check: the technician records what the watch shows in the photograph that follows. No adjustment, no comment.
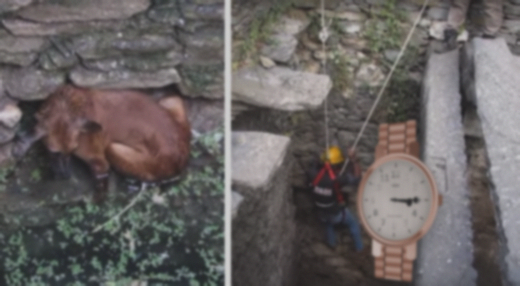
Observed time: 3:15
